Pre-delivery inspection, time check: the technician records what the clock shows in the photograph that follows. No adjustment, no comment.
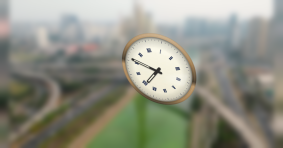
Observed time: 7:51
